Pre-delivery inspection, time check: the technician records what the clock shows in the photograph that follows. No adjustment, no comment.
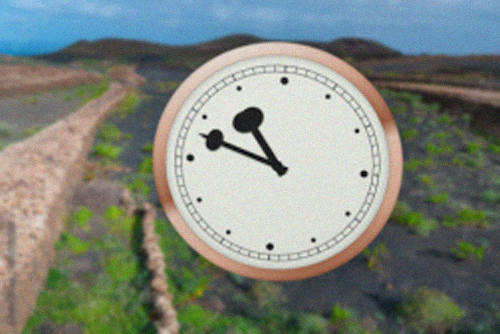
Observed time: 10:48
